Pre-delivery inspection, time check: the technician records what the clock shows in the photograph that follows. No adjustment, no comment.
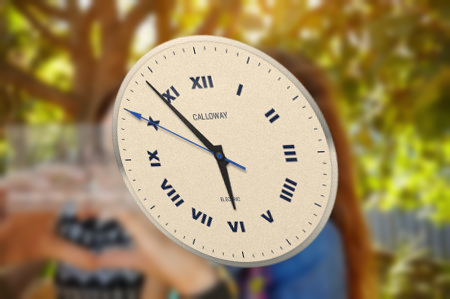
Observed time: 5:53:50
